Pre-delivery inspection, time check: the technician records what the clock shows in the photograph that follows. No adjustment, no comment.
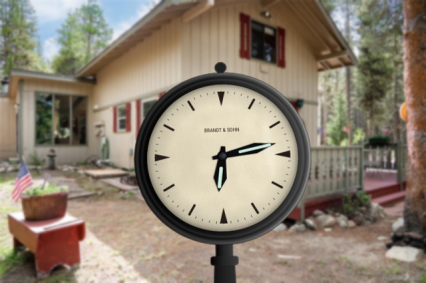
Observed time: 6:13
